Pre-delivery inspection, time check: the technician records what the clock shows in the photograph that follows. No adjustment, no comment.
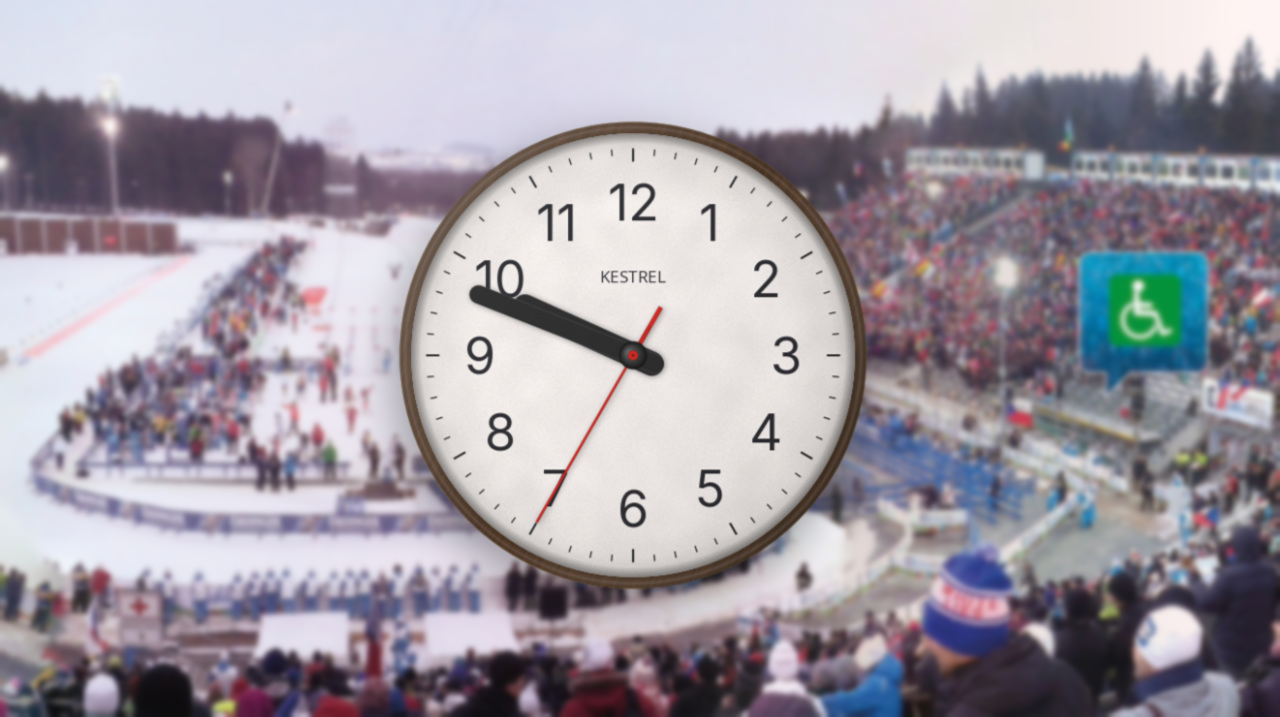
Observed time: 9:48:35
